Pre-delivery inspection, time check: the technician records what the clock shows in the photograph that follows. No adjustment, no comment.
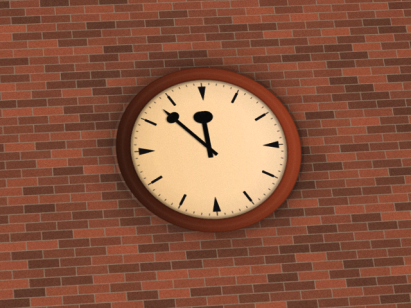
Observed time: 11:53
